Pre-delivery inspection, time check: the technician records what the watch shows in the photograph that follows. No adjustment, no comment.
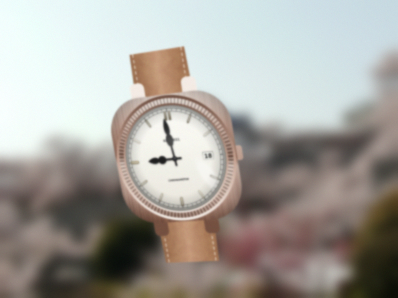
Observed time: 8:59
